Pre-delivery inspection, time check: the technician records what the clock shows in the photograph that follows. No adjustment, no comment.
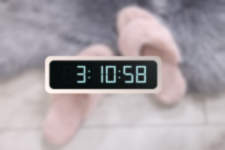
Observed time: 3:10:58
